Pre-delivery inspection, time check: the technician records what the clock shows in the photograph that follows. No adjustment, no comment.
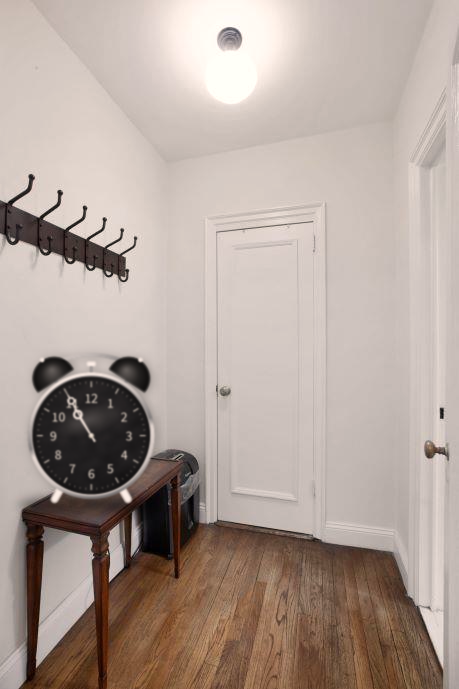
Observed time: 10:55
